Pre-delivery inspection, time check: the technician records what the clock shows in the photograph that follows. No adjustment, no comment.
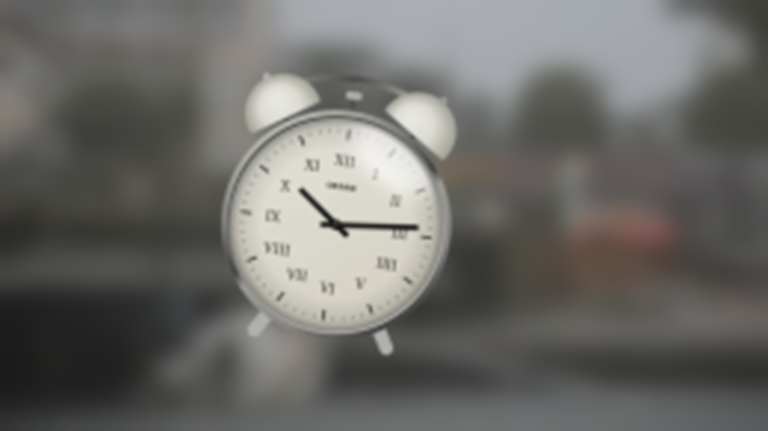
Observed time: 10:14
